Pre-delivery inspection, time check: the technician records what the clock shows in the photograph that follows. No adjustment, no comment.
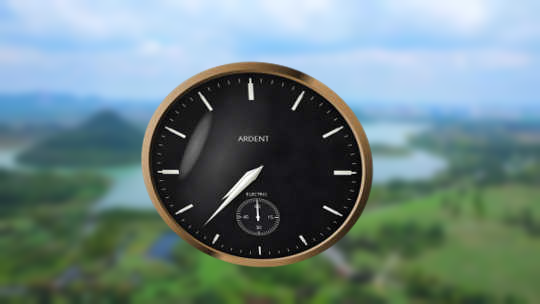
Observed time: 7:37
